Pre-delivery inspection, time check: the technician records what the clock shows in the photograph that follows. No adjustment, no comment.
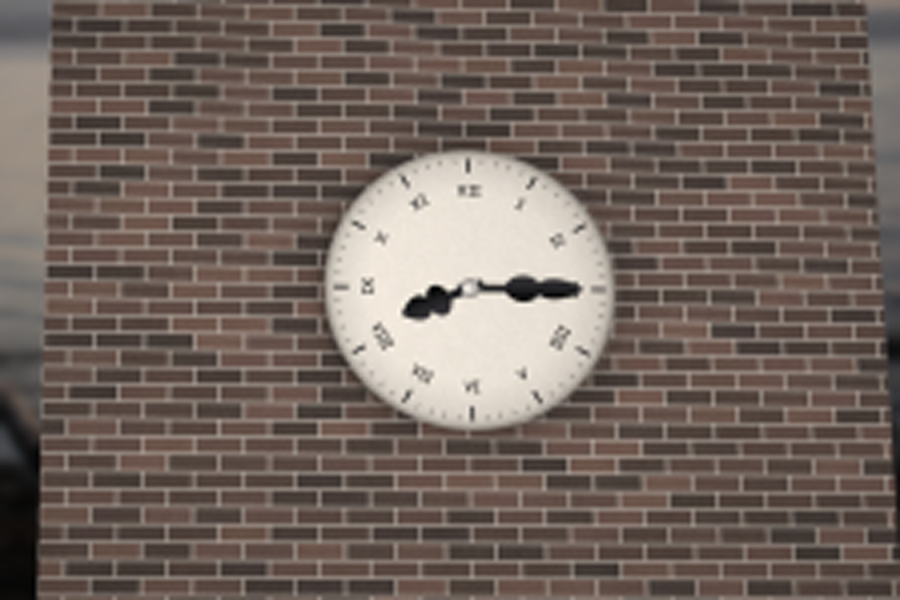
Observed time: 8:15
